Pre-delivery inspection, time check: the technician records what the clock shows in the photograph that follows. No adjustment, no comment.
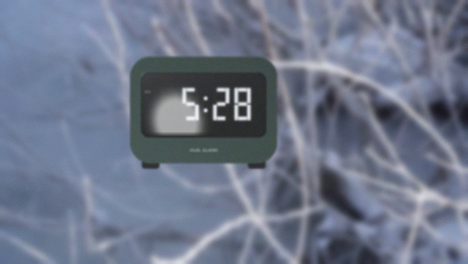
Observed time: 5:28
